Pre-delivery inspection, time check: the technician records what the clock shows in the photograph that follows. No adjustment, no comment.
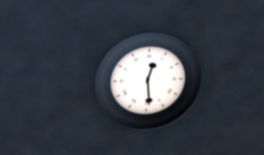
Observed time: 12:29
